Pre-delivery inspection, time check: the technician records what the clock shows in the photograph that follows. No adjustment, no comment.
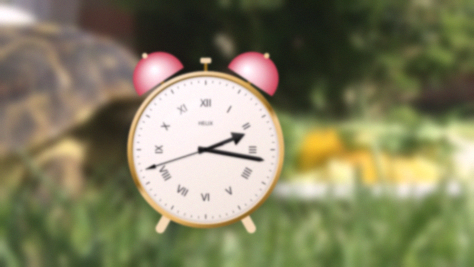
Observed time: 2:16:42
